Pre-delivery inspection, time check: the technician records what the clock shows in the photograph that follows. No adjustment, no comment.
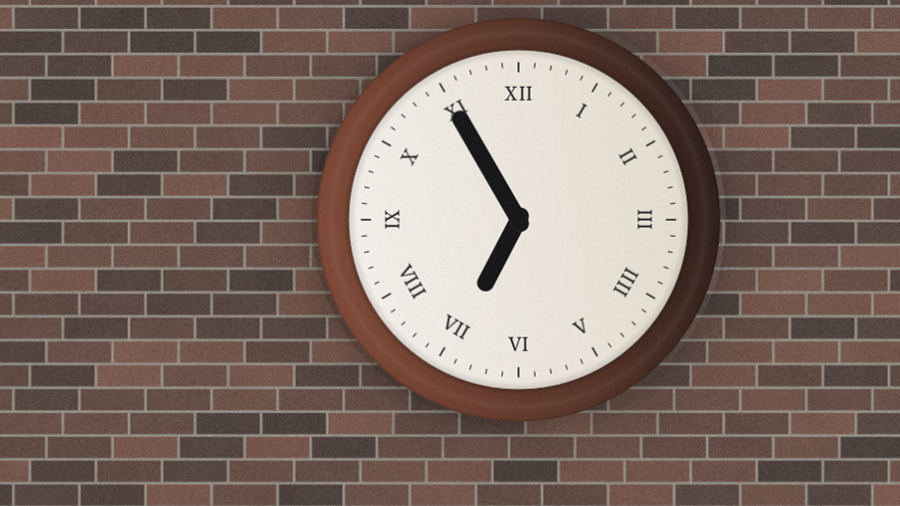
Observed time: 6:55
